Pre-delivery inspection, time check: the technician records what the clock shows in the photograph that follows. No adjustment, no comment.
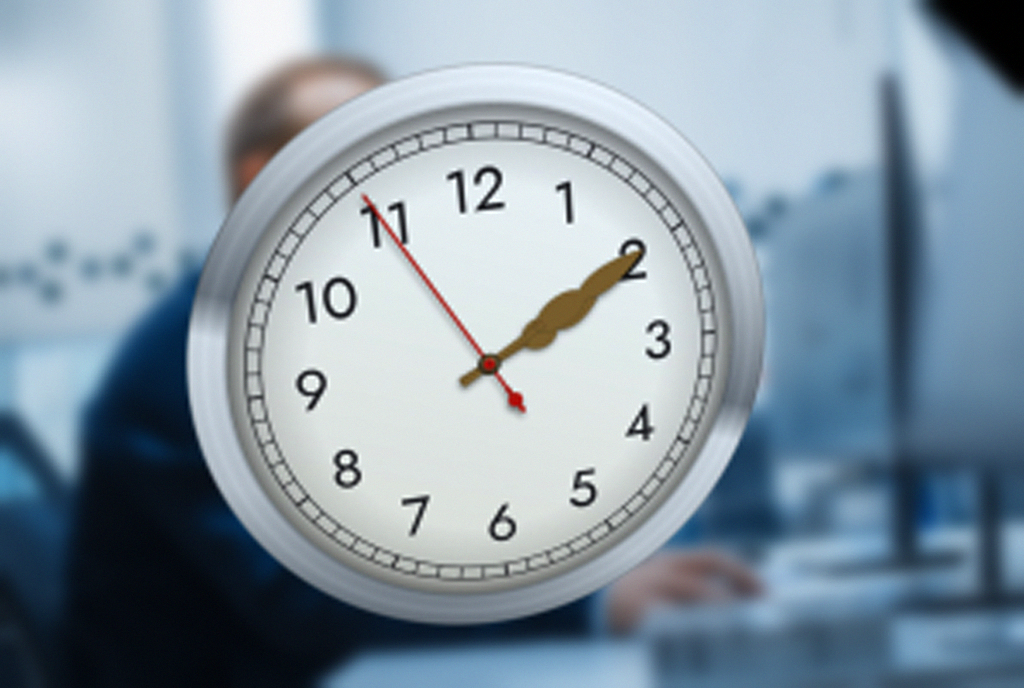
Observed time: 2:09:55
